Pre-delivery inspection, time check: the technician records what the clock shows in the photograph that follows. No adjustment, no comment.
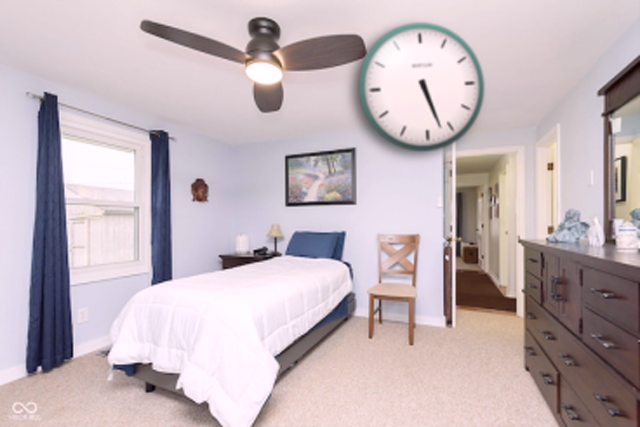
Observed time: 5:27
